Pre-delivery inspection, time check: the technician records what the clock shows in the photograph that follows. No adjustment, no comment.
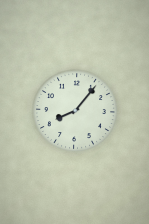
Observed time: 8:06
